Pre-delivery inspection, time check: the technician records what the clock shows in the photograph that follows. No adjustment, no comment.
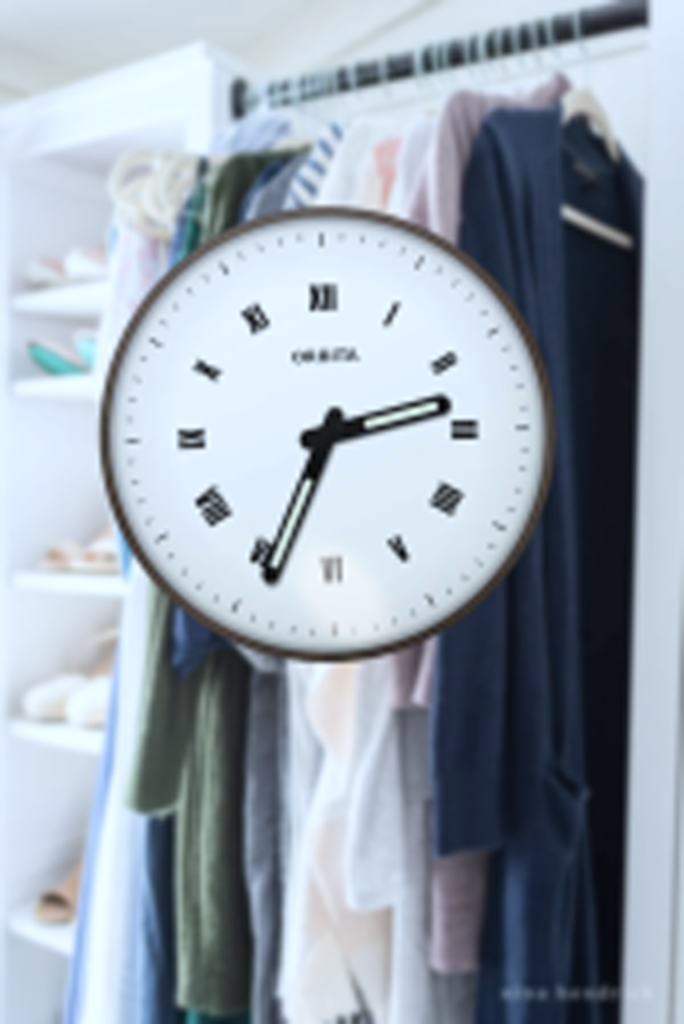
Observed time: 2:34
